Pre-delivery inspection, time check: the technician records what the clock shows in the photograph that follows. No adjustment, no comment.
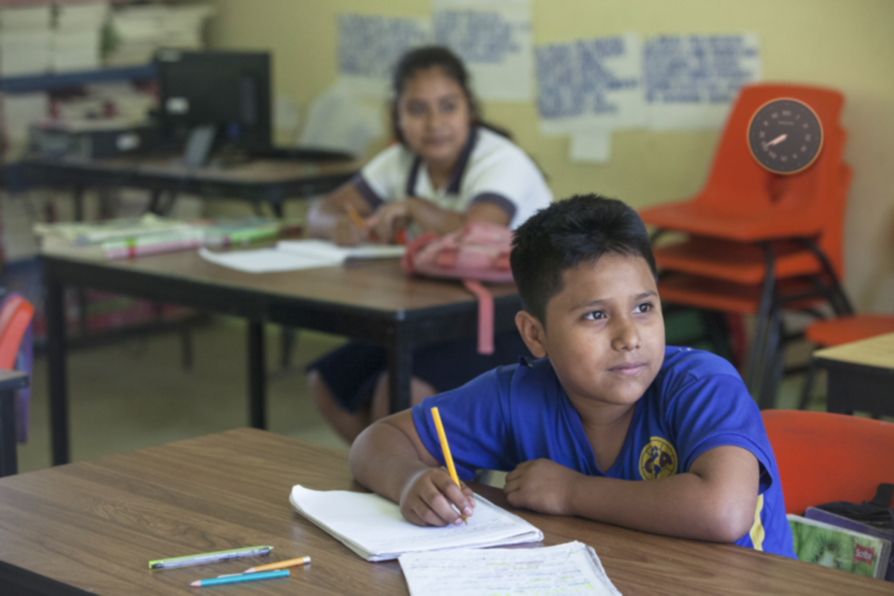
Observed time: 7:40
